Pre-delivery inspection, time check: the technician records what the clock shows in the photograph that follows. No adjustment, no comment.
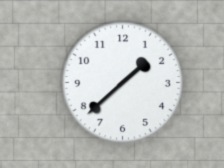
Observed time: 1:38
